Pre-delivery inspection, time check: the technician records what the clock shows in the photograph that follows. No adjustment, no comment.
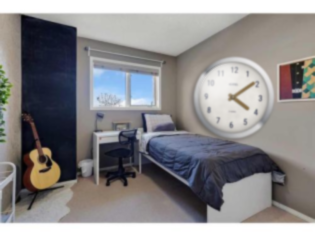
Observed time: 4:09
